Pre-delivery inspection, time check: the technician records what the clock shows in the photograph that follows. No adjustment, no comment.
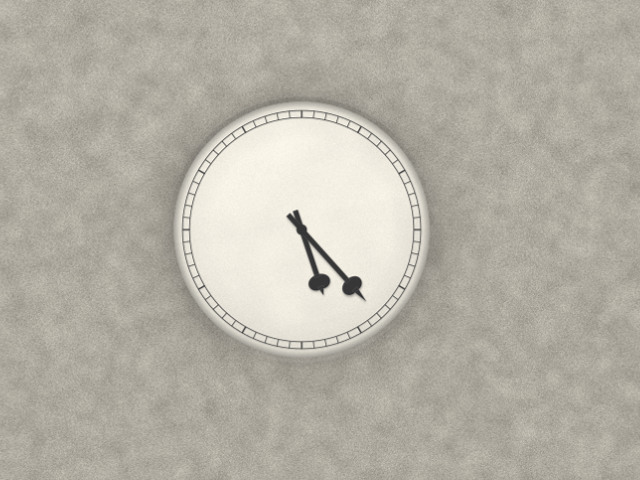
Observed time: 5:23
